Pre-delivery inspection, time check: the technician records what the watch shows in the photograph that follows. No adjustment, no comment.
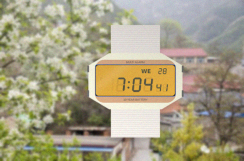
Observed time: 7:04:41
